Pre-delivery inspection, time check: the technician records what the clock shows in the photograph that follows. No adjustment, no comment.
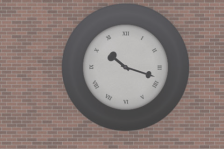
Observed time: 10:18
